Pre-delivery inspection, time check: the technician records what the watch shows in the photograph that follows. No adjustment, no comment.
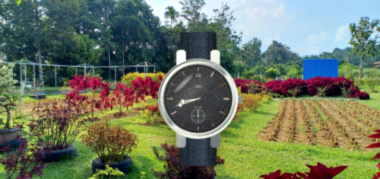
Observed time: 8:42
